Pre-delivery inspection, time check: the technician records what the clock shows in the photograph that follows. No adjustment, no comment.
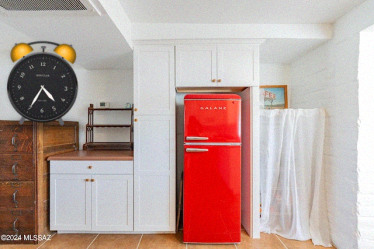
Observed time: 4:35
